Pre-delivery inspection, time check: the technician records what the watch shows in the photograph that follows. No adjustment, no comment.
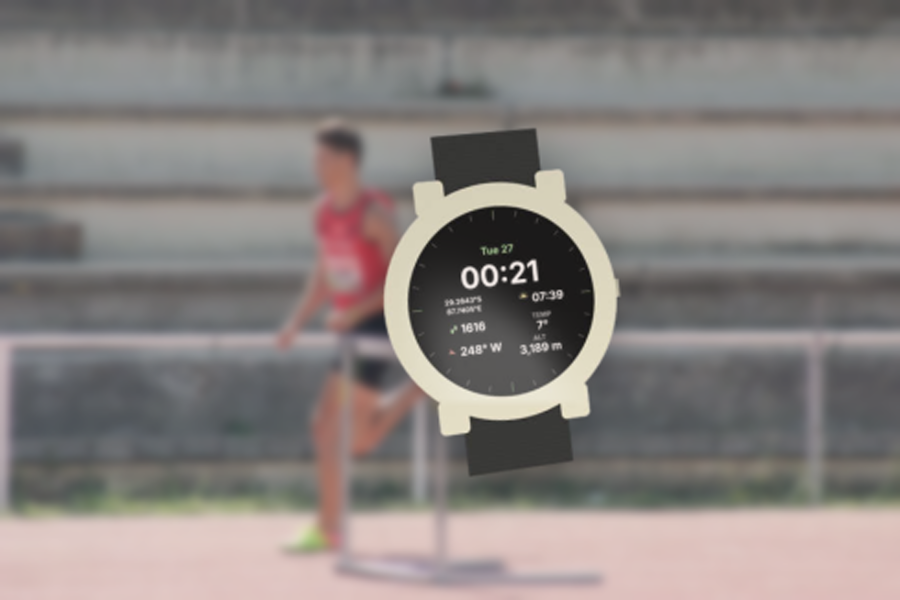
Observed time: 0:21
